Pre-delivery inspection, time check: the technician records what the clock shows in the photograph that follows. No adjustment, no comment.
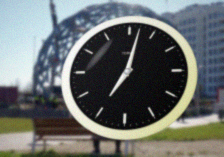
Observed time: 7:02
